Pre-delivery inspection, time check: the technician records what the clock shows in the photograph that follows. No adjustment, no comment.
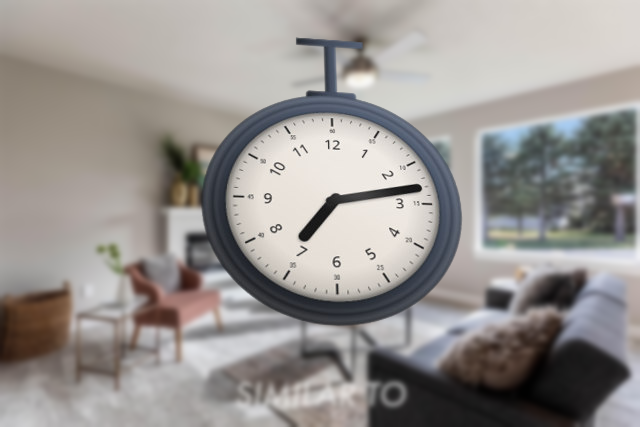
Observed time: 7:13
